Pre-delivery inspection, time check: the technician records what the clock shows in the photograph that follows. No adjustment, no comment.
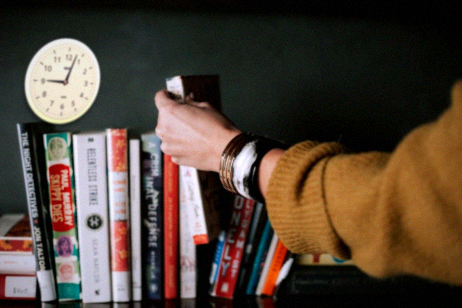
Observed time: 9:03
